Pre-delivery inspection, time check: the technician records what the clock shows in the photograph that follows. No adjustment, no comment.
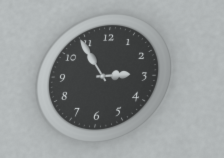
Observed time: 2:54
